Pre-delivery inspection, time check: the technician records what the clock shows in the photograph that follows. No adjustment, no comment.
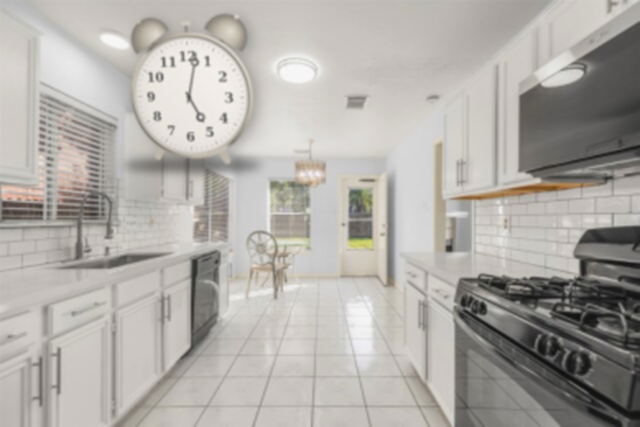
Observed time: 5:02
